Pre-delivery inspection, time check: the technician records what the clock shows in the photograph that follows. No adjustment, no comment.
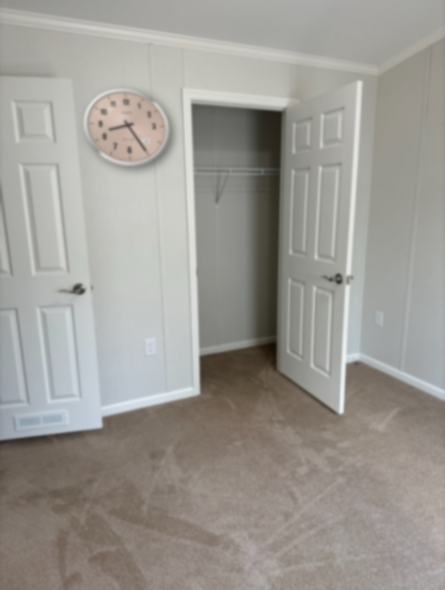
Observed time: 8:25
